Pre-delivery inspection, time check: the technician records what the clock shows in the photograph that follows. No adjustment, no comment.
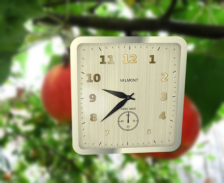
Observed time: 9:38
